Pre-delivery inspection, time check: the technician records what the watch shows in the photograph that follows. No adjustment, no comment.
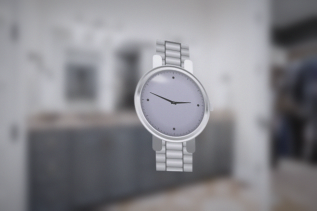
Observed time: 2:48
